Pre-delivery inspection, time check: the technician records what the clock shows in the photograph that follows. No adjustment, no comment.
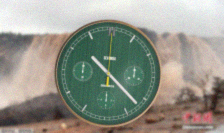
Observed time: 10:22
